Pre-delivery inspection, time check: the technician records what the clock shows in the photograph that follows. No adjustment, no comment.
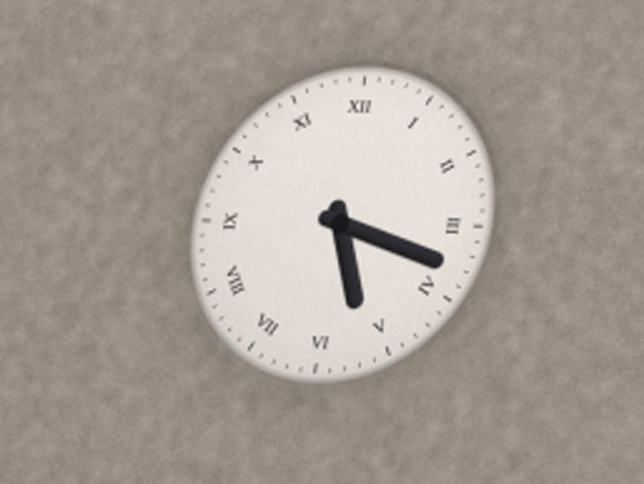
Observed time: 5:18
